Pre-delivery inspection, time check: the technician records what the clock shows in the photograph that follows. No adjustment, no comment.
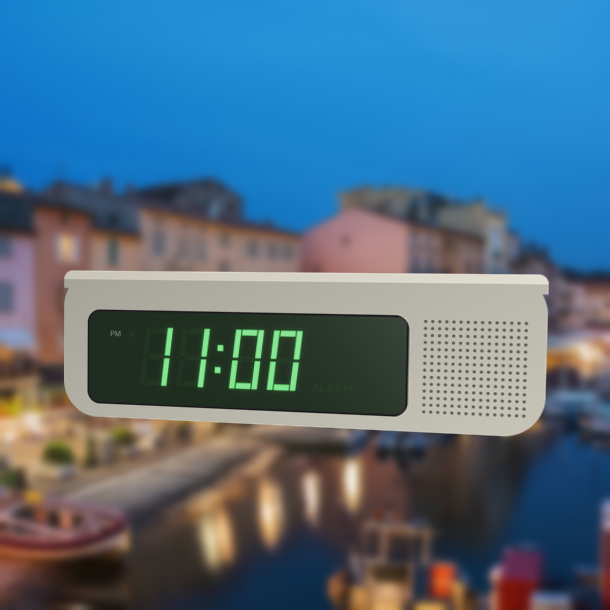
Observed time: 11:00
